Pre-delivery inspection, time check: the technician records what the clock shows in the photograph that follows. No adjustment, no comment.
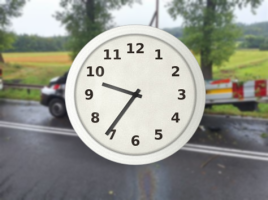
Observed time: 9:36
